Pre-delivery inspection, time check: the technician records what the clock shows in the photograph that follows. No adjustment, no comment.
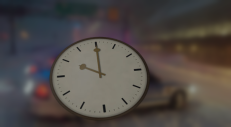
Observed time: 10:00
